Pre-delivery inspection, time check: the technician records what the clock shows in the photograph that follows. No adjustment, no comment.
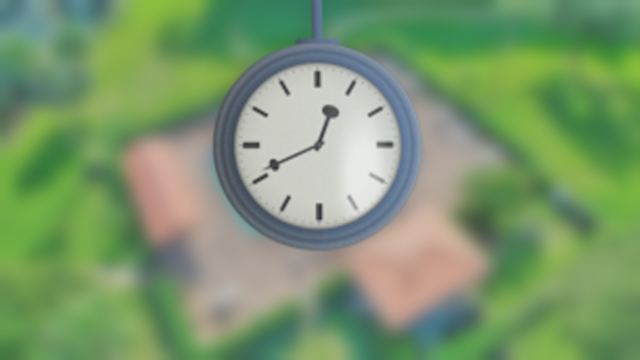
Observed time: 12:41
